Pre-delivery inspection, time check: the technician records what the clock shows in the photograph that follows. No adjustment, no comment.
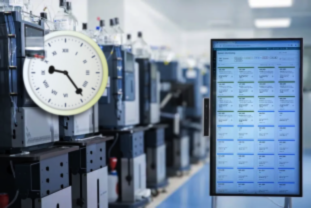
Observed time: 9:24
